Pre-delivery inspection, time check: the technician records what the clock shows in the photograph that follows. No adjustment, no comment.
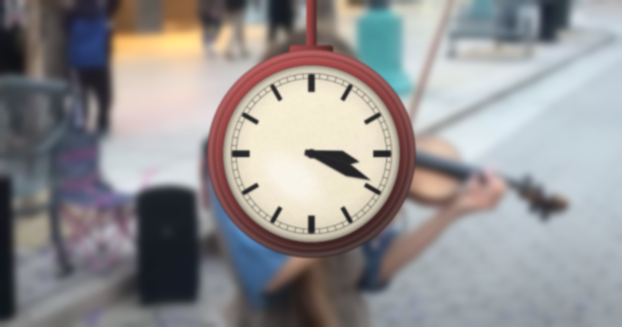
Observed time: 3:19
